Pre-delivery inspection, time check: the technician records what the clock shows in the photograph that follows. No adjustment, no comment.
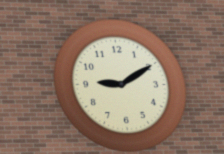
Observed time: 9:10
